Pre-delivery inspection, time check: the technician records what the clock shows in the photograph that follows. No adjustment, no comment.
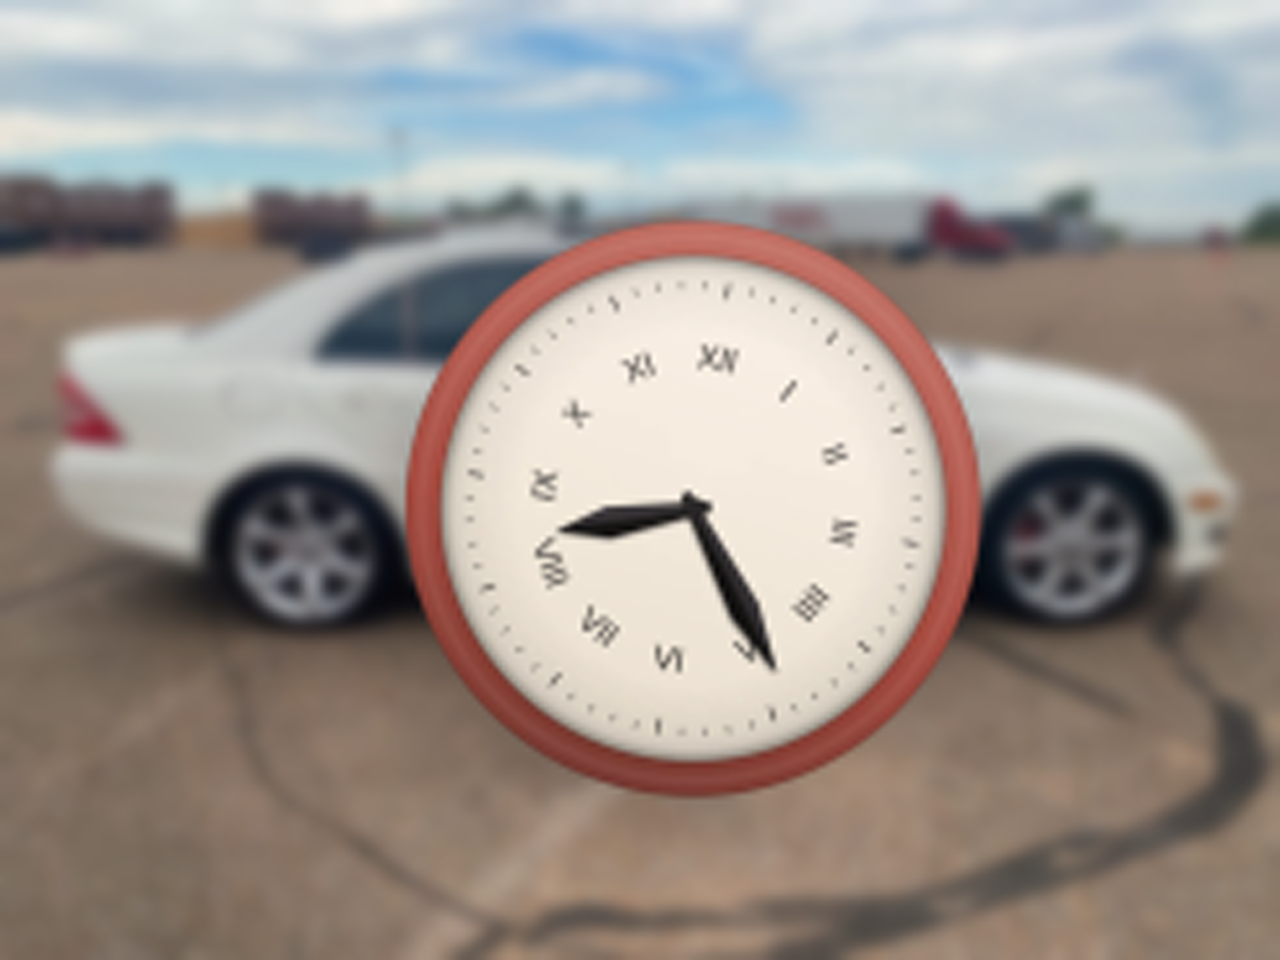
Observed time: 8:24
